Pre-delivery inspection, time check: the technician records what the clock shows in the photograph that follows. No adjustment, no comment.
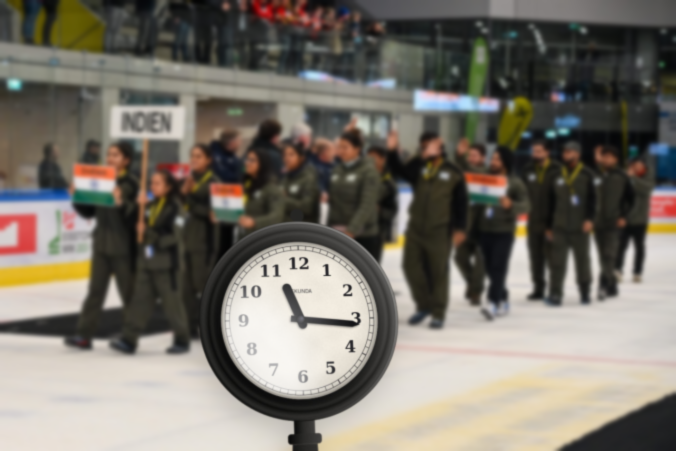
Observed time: 11:16
